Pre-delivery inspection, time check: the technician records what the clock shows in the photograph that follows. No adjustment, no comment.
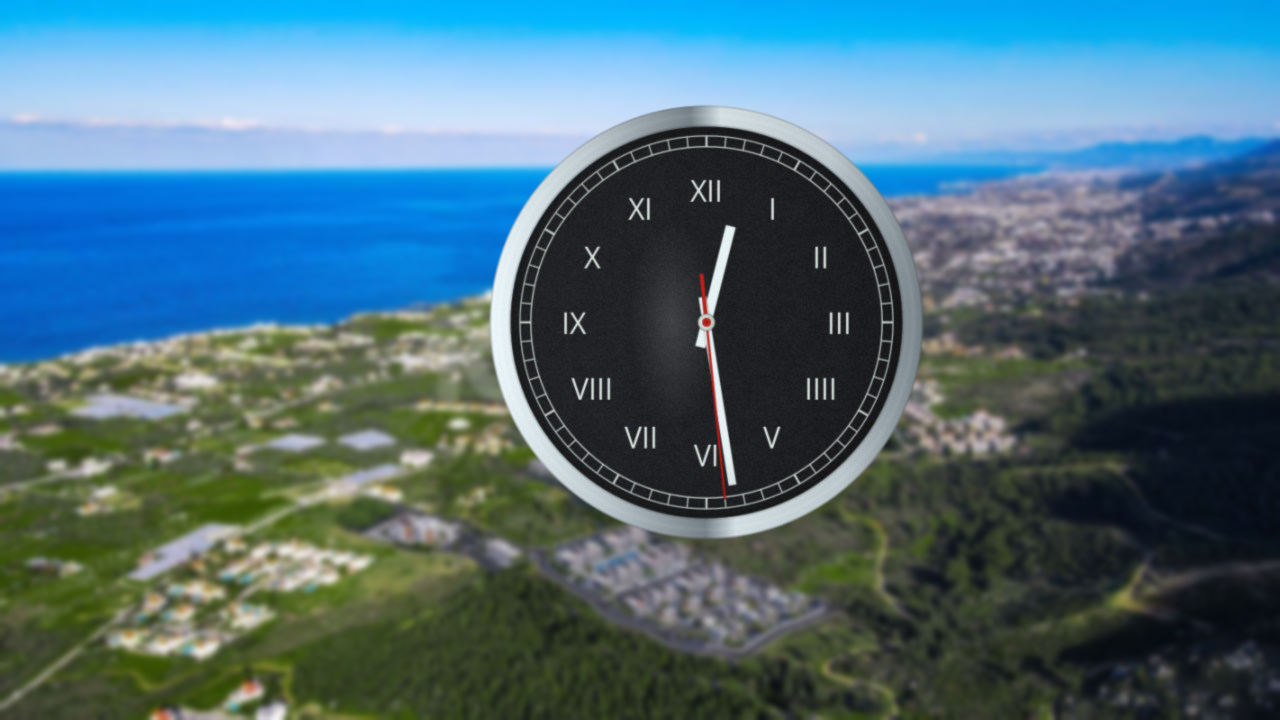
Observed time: 12:28:29
